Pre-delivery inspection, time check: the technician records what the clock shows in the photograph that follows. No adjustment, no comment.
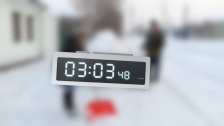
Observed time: 3:03:48
